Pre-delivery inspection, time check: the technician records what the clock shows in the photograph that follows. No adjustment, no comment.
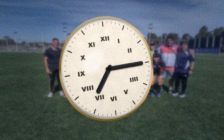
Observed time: 7:15
